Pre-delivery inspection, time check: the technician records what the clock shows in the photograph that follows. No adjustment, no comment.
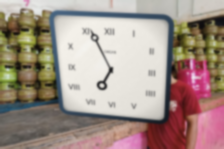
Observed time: 6:56
